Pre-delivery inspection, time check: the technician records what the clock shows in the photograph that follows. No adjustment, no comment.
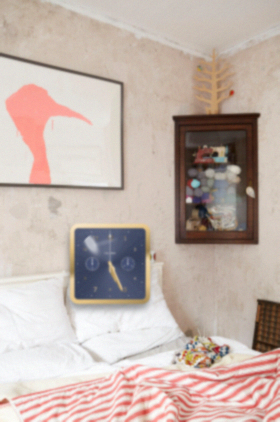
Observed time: 5:26
